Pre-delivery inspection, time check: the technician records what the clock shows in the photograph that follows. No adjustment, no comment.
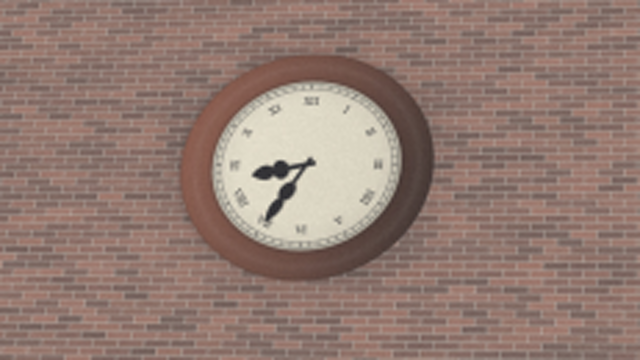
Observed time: 8:35
